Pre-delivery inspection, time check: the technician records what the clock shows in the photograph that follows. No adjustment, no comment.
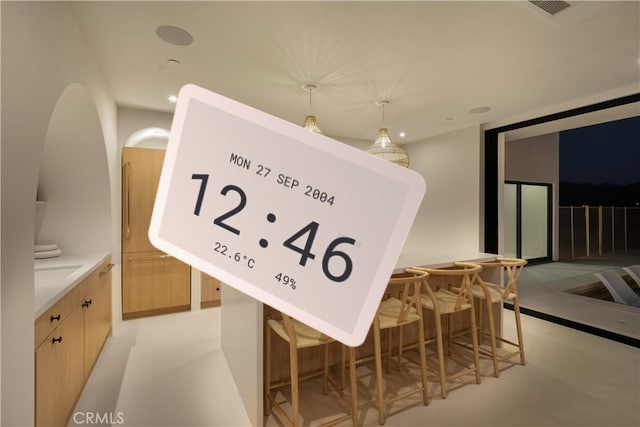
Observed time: 12:46
